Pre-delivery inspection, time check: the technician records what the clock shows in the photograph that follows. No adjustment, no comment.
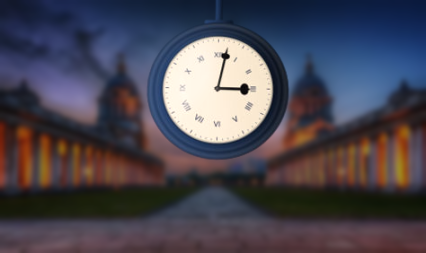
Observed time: 3:02
